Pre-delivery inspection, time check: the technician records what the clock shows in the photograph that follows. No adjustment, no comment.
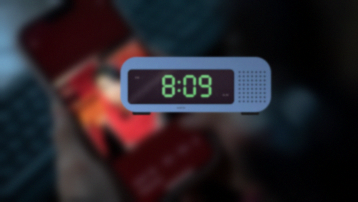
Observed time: 8:09
